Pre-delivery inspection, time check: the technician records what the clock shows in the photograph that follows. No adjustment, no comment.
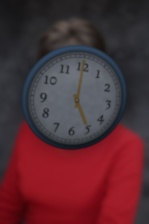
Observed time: 5:00
